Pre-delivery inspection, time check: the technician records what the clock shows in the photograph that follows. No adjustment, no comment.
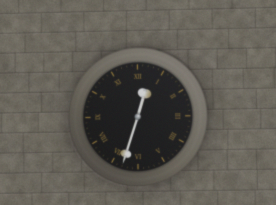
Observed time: 12:33
